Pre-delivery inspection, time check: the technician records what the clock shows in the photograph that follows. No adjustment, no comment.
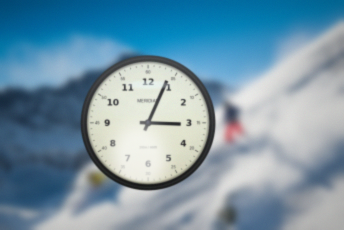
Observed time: 3:04
